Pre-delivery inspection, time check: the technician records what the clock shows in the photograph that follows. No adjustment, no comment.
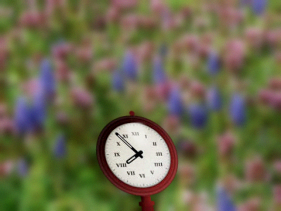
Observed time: 7:53
